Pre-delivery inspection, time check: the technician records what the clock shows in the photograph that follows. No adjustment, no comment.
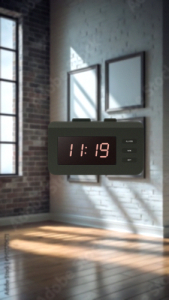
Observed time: 11:19
